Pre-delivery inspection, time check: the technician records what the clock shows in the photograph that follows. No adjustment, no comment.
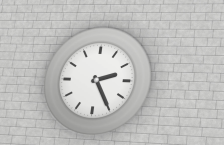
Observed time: 2:25
